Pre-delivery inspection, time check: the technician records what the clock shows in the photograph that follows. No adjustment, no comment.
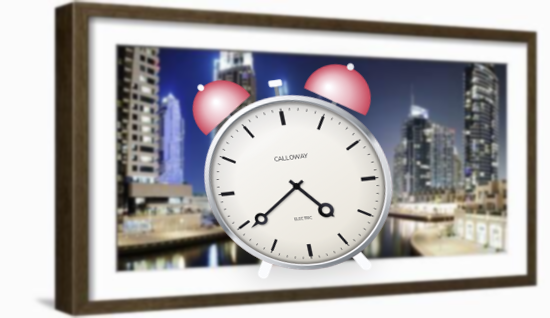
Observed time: 4:39
